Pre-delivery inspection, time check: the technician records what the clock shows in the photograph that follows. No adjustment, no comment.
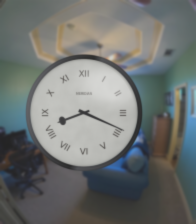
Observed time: 8:19
